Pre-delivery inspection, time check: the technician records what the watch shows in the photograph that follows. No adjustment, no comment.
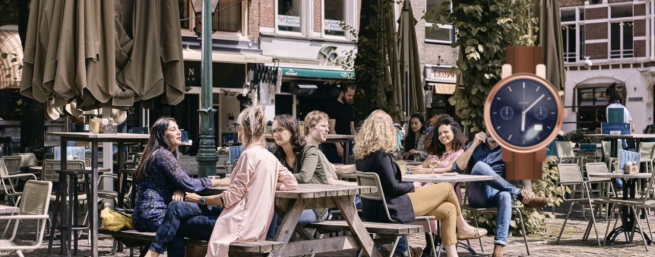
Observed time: 6:08
